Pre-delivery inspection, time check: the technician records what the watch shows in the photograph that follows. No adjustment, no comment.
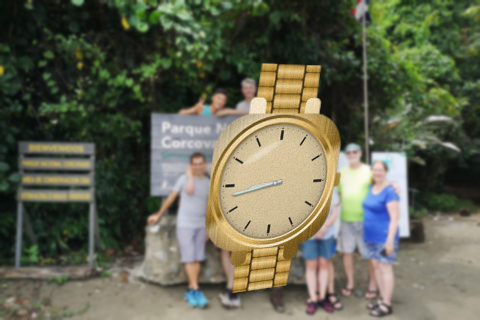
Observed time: 8:43
